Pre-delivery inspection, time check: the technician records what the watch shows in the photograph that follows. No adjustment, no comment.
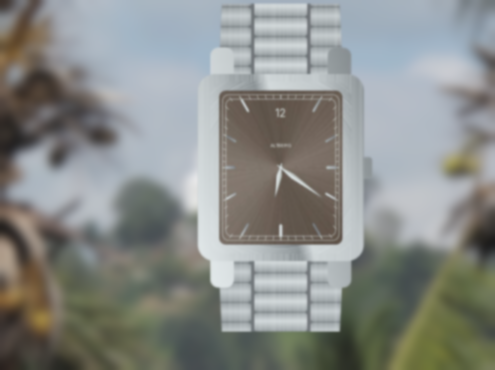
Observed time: 6:21
